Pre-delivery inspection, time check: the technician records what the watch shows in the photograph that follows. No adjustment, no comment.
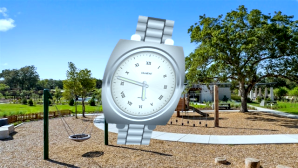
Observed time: 5:47
